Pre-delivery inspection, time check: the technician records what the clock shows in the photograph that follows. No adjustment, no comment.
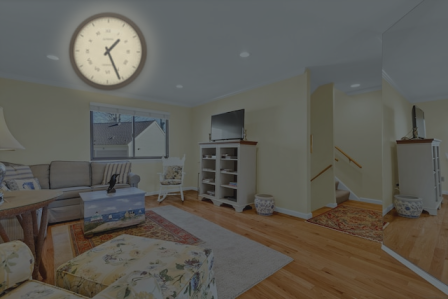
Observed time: 1:26
